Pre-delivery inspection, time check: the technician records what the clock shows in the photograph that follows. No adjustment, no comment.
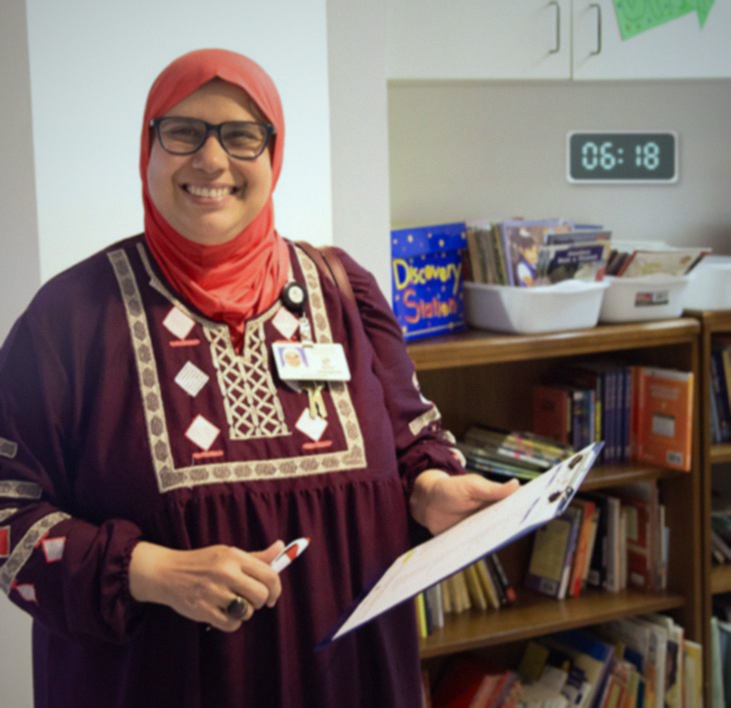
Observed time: 6:18
